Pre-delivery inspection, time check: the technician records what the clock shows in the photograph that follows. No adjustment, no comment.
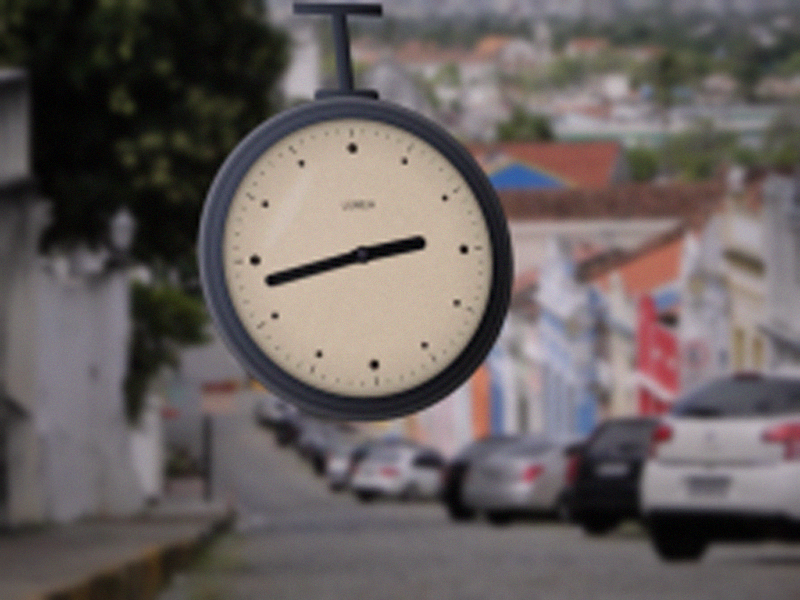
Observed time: 2:43
